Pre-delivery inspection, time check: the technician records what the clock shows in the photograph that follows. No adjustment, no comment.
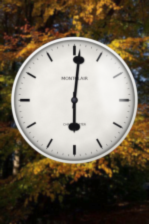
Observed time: 6:01
